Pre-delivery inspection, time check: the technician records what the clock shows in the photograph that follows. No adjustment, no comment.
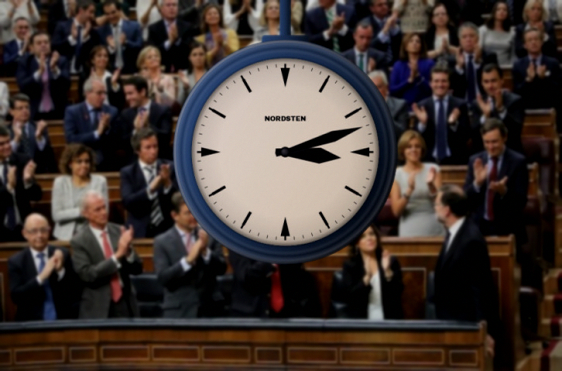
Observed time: 3:12
